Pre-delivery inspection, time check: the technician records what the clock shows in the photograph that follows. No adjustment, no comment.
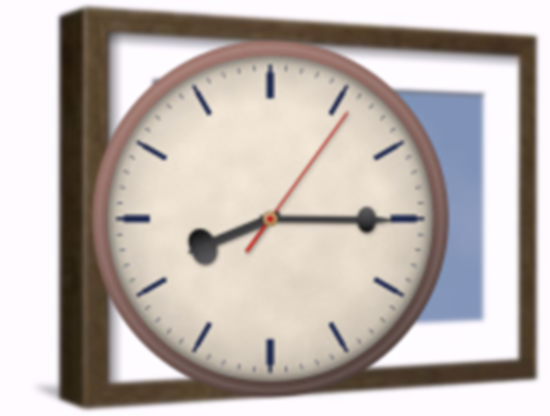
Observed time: 8:15:06
